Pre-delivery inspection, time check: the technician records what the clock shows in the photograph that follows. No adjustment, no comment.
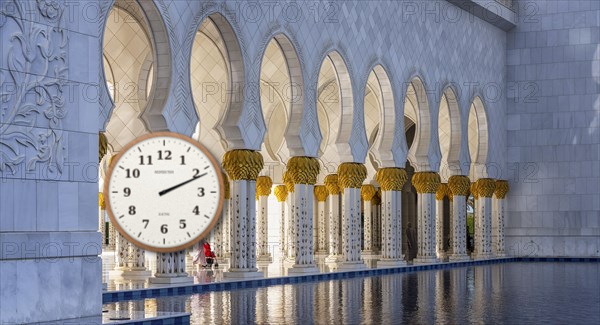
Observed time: 2:11
